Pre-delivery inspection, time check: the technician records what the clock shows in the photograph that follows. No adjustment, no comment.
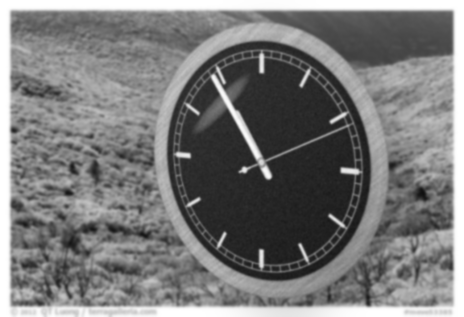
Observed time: 10:54:11
